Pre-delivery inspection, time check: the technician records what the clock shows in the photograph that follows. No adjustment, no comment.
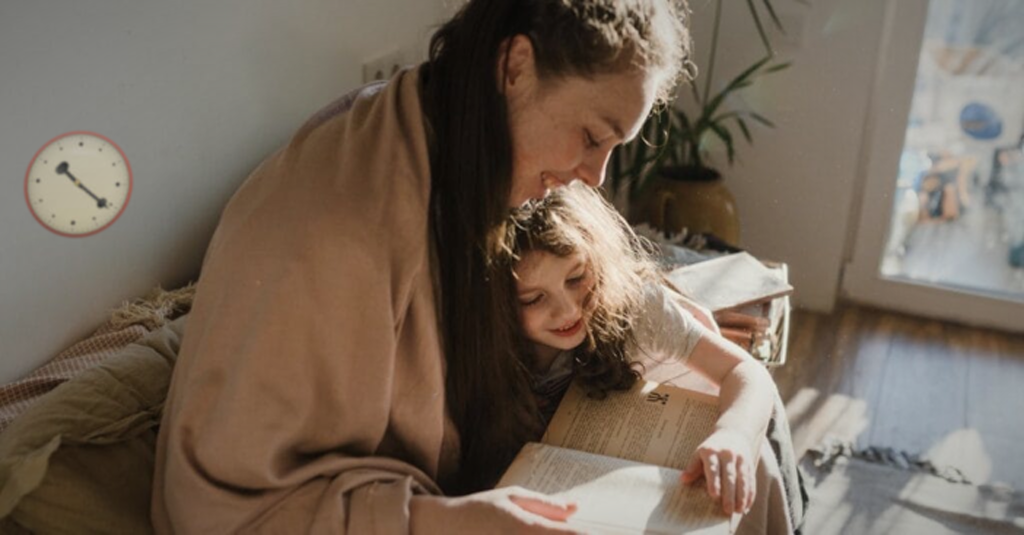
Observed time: 10:21
